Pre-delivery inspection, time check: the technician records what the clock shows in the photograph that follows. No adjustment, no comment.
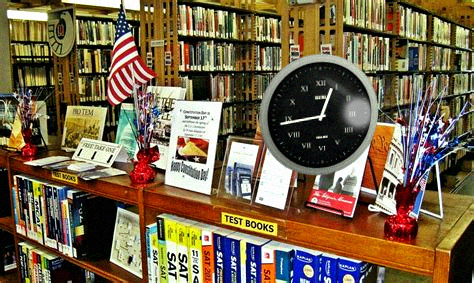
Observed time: 12:44
